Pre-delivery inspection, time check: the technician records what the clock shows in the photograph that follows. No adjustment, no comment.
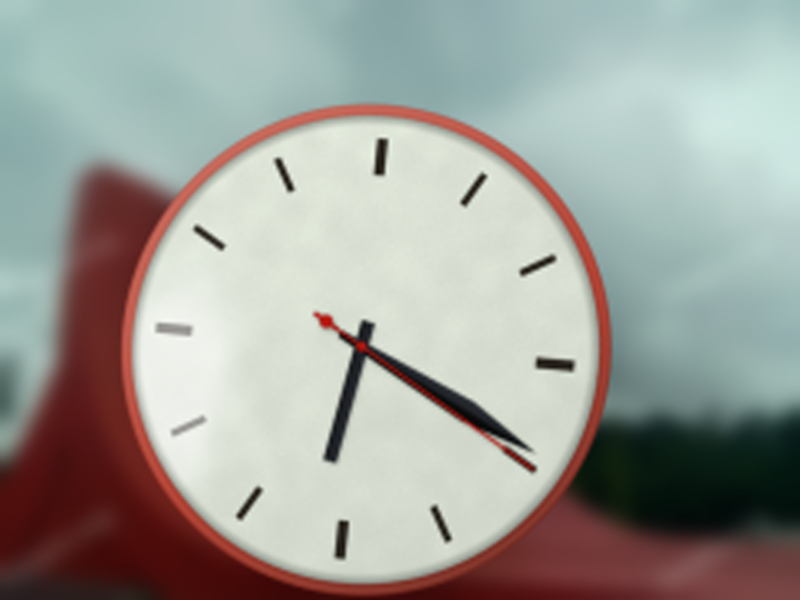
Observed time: 6:19:20
